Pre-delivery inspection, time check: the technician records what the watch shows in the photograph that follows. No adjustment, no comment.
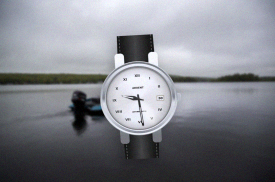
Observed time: 9:29
